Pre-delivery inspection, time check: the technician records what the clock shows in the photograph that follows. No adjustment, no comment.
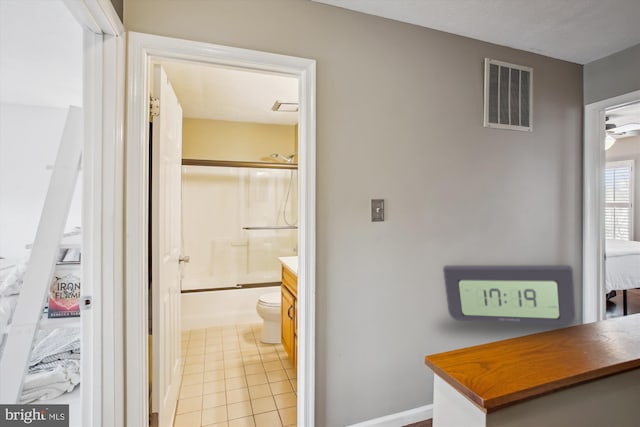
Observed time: 17:19
